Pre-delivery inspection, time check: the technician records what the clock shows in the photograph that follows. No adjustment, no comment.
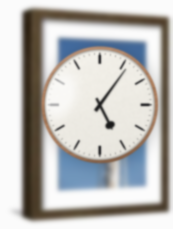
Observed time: 5:06
